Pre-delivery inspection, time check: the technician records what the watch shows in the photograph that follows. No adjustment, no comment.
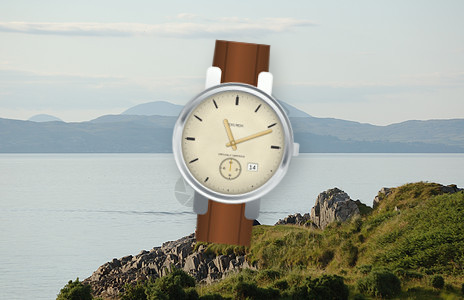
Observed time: 11:11
